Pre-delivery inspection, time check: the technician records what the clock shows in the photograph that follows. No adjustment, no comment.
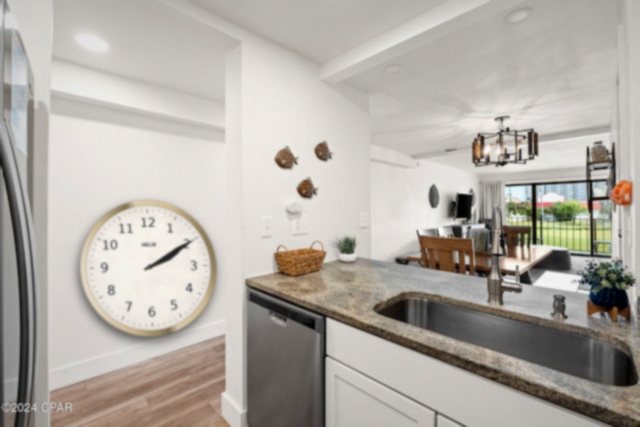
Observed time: 2:10
